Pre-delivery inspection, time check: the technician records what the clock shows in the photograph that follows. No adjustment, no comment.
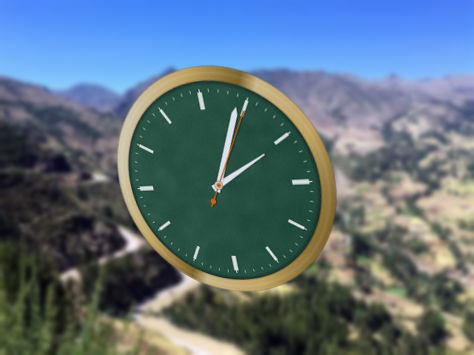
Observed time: 2:04:05
